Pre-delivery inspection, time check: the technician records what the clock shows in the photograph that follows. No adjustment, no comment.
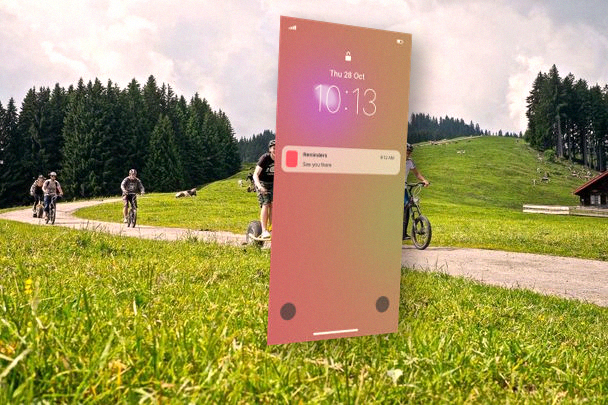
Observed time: 10:13
